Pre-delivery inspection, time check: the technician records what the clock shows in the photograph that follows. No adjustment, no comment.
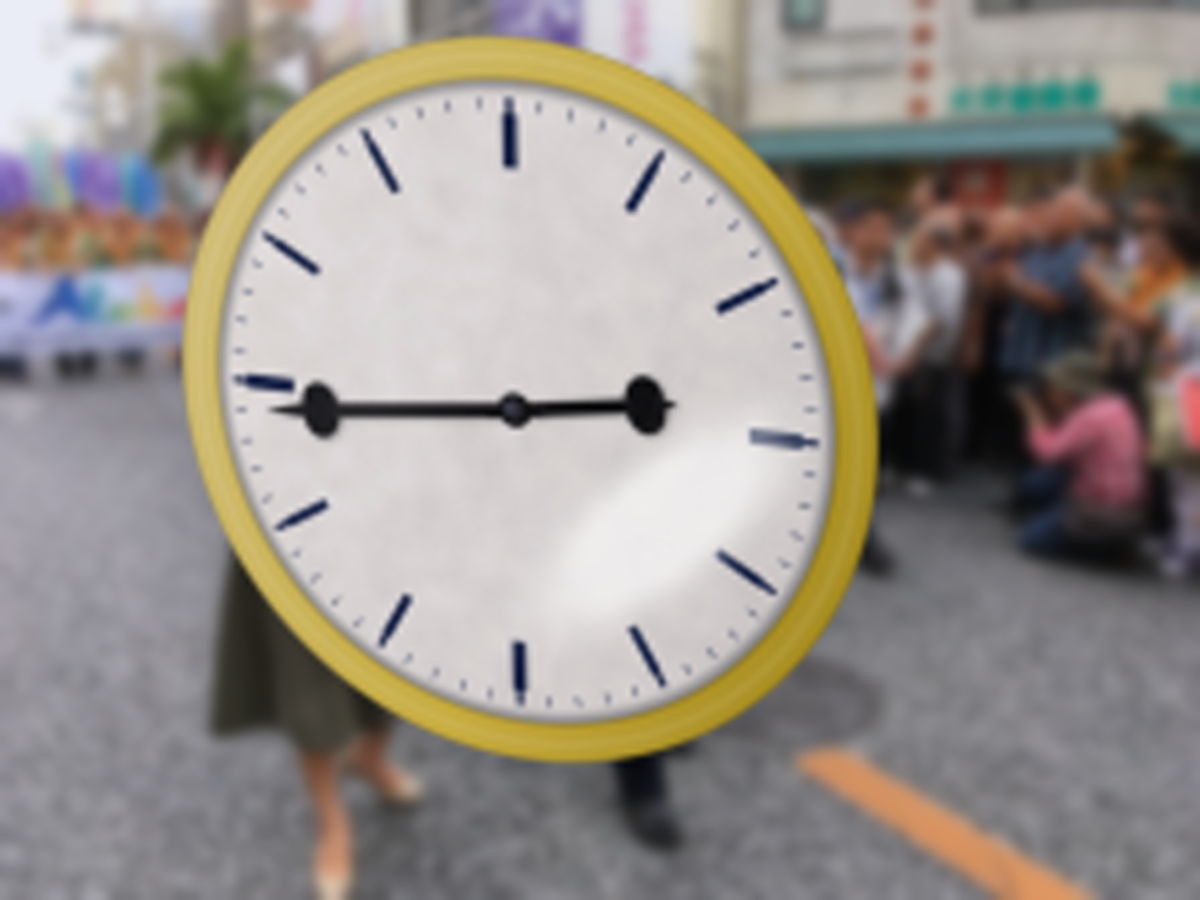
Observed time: 2:44
